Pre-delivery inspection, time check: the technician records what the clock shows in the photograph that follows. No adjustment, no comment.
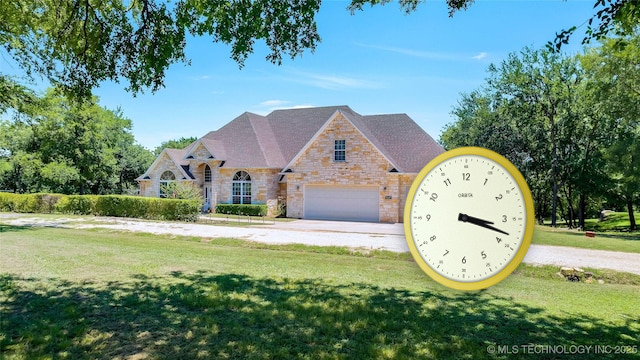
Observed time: 3:18
